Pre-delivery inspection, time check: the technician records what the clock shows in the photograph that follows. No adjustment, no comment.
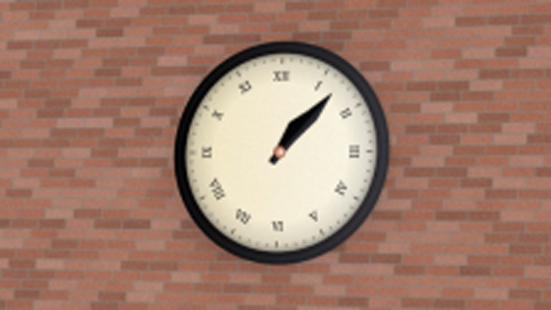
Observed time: 1:07
